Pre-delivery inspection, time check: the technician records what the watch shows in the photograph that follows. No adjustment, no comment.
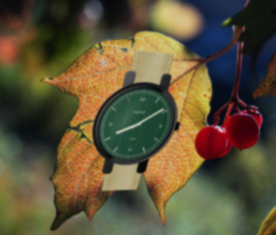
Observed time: 8:09
